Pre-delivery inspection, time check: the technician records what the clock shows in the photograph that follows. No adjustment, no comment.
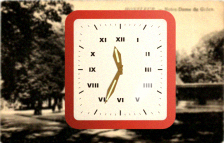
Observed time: 11:34
